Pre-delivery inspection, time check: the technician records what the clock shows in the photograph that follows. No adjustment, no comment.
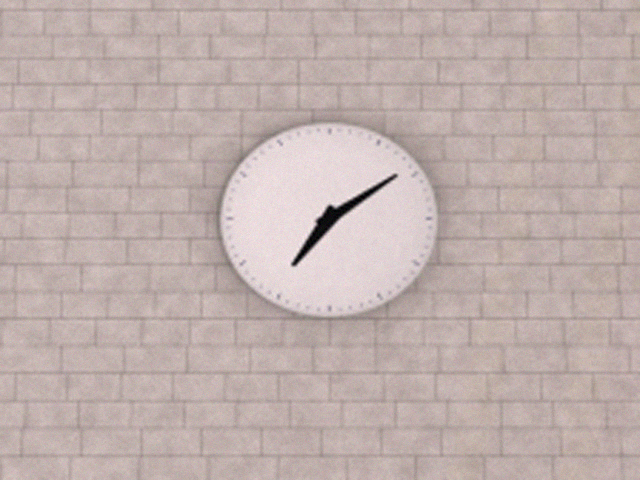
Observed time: 7:09
